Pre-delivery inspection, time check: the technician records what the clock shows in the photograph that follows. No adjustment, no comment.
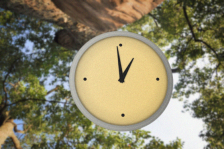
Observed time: 12:59
